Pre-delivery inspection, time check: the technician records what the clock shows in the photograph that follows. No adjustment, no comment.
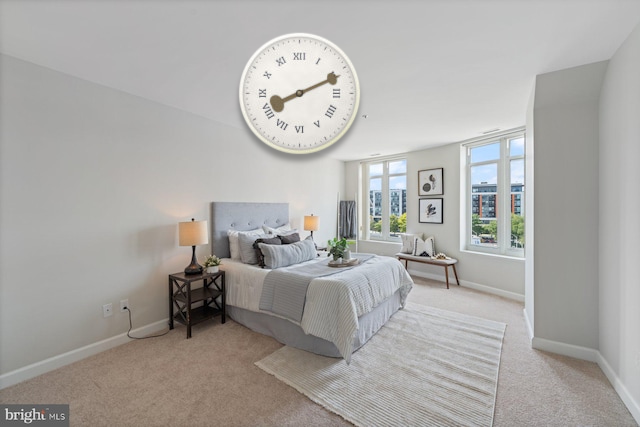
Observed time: 8:11
